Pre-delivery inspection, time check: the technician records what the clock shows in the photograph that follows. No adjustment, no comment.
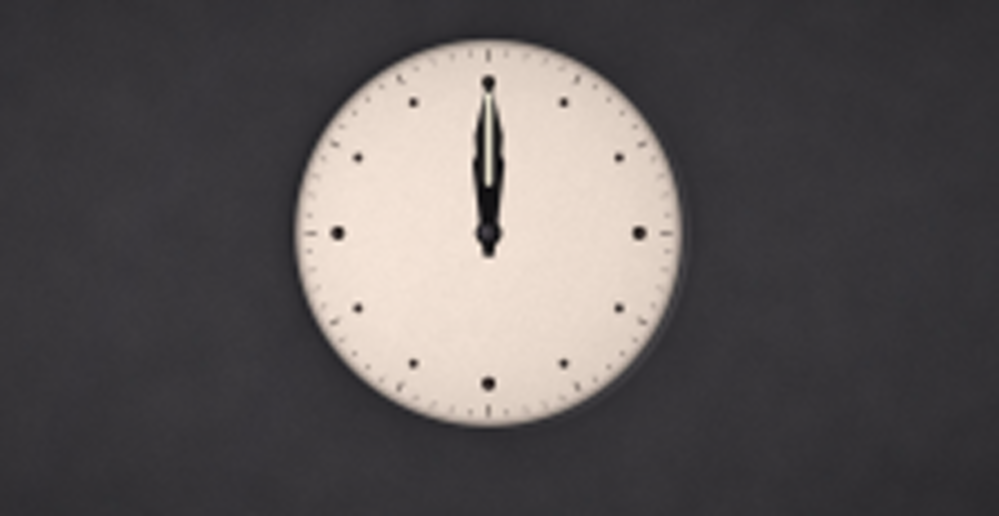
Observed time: 12:00
